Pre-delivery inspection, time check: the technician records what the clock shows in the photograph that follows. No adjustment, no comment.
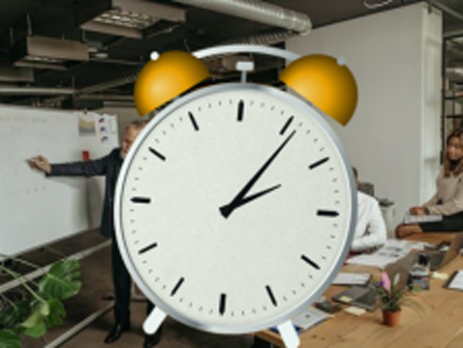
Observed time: 2:06
